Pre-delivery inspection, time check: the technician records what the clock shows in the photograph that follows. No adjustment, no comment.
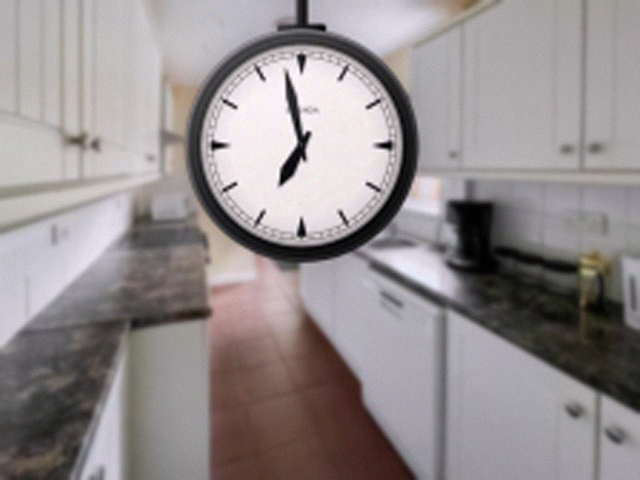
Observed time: 6:58
